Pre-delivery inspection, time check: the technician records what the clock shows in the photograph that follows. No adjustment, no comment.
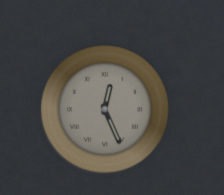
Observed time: 12:26
